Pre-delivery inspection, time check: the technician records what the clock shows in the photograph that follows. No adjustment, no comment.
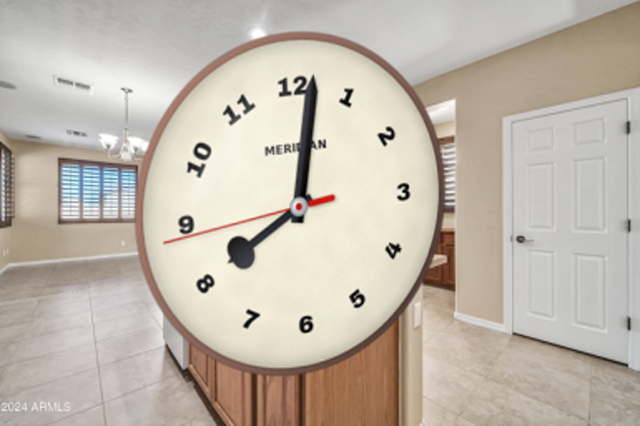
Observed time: 8:01:44
